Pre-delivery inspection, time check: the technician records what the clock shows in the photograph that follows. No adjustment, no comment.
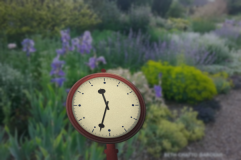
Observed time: 11:33
